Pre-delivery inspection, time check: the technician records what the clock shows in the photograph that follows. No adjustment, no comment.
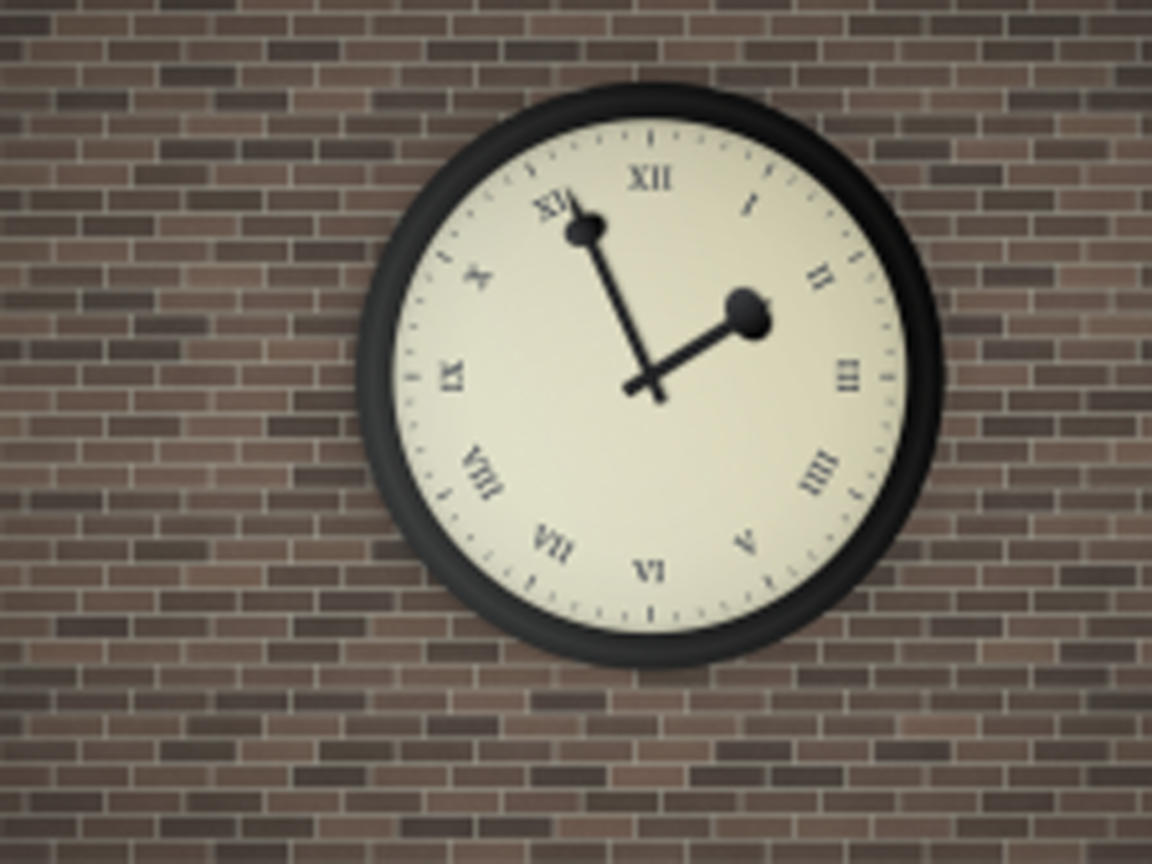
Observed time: 1:56
